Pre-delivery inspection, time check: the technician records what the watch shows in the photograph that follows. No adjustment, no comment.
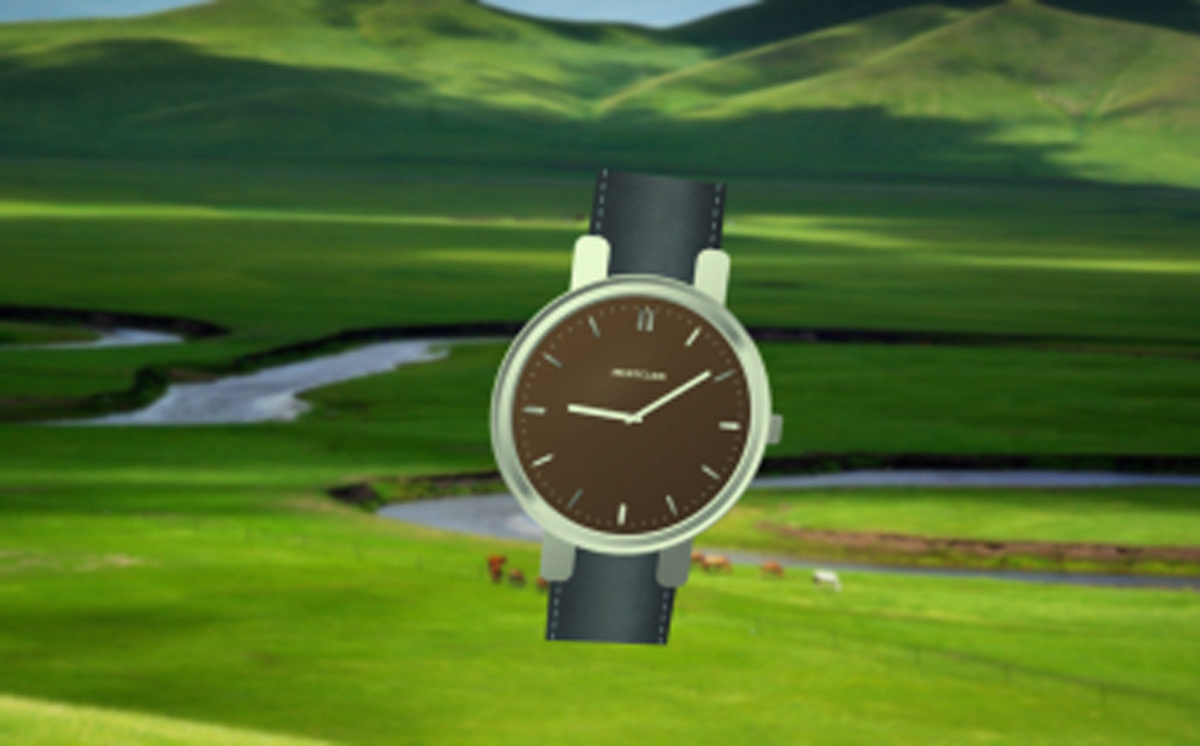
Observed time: 9:09
